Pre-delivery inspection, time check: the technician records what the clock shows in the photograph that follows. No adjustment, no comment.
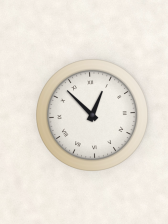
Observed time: 12:53
